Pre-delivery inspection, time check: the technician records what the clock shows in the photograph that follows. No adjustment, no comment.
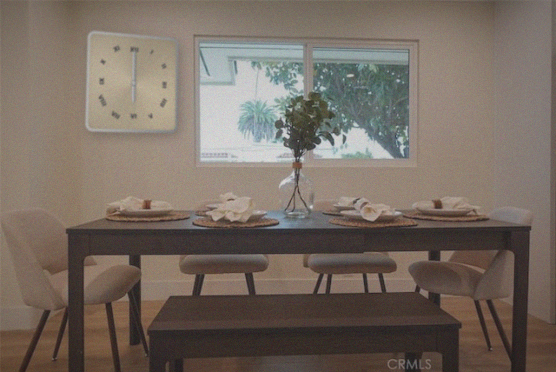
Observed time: 6:00
